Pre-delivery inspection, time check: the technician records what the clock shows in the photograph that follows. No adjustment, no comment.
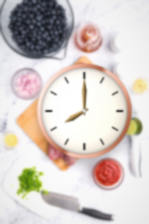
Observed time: 8:00
